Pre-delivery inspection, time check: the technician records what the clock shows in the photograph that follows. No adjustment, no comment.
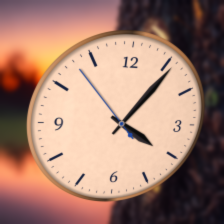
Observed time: 4:05:53
